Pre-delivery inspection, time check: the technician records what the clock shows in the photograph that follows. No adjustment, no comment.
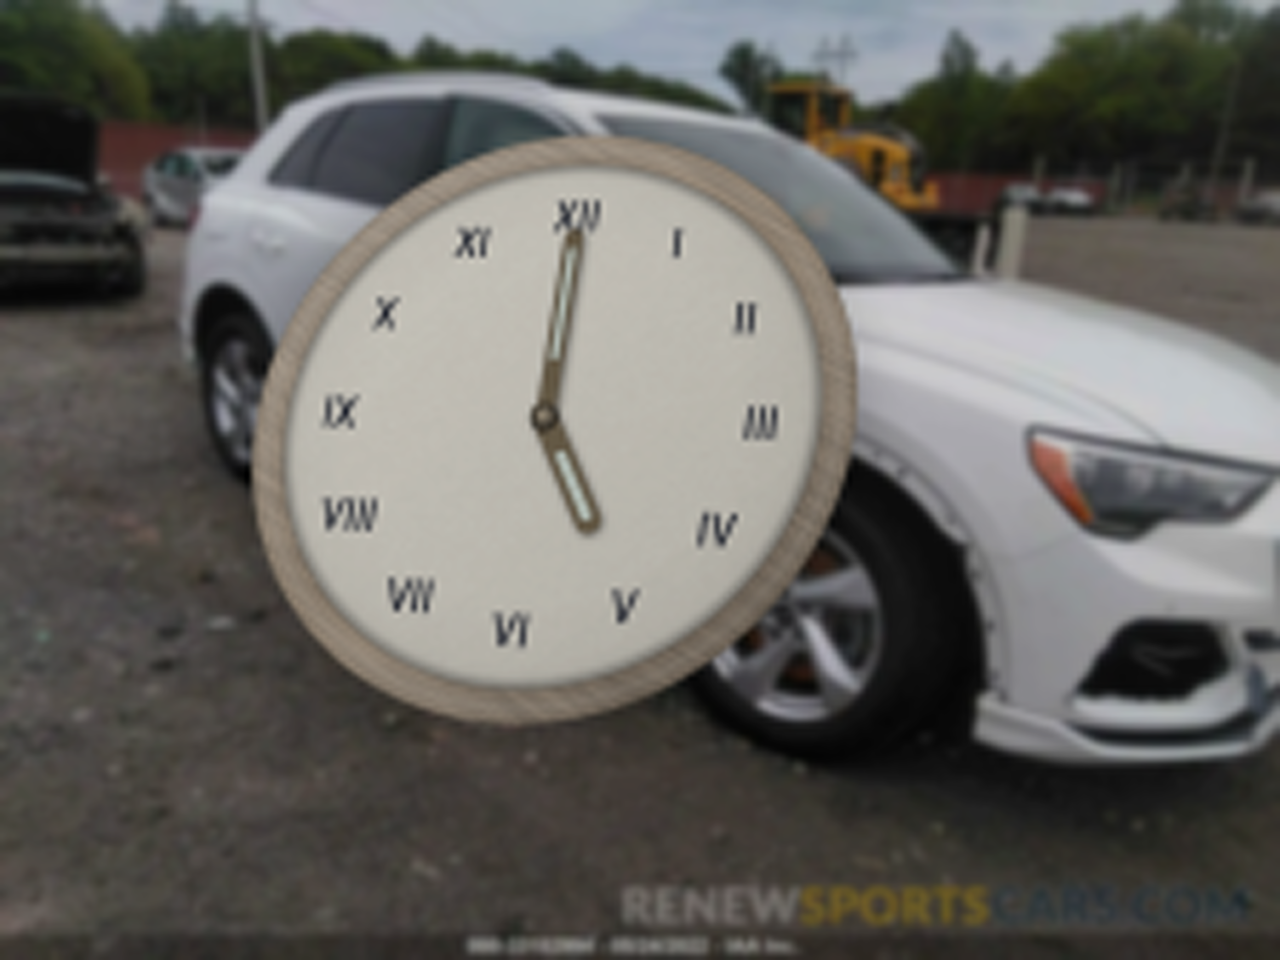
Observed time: 5:00
